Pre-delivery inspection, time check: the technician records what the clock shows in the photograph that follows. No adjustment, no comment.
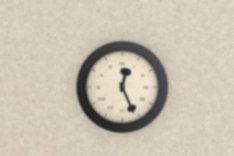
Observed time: 12:26
